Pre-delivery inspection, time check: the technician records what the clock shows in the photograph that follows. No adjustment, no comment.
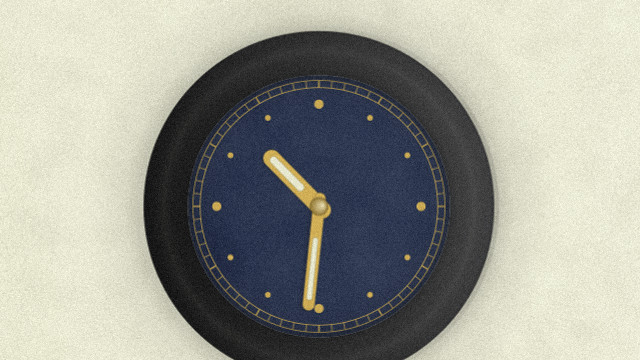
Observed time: 10:31
